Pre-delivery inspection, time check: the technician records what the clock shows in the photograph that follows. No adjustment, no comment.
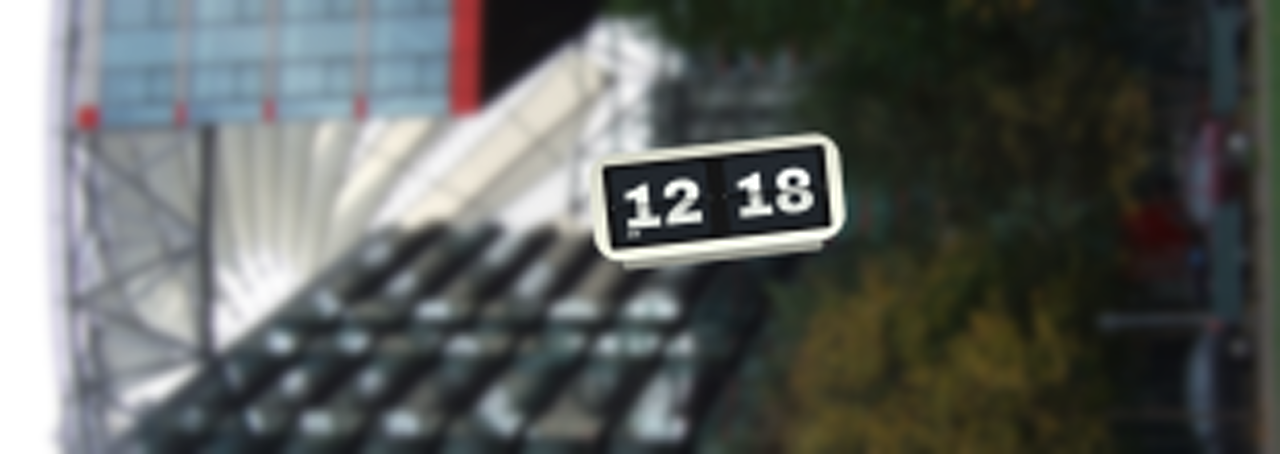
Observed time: 12:18
